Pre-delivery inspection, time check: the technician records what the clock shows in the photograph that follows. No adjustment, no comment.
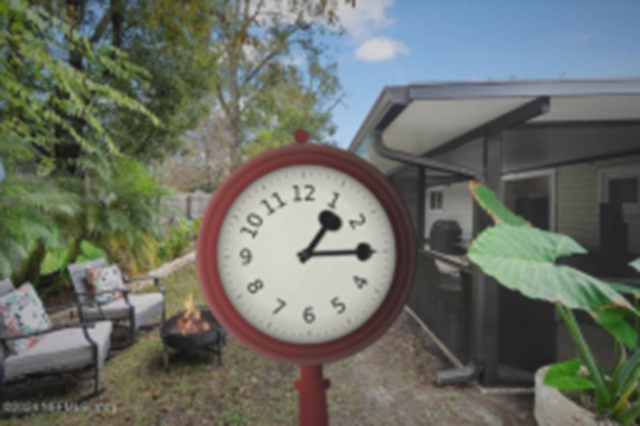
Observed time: 1:15
